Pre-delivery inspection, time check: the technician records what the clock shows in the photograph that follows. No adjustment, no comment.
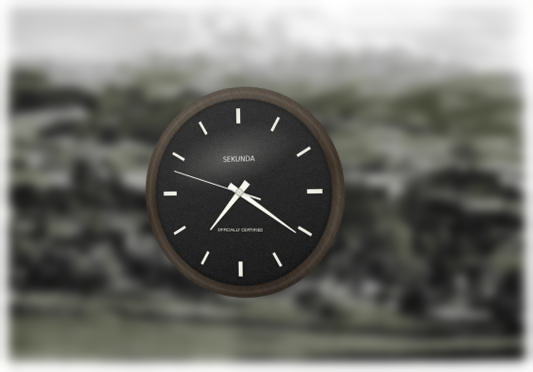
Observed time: 7:20:48
